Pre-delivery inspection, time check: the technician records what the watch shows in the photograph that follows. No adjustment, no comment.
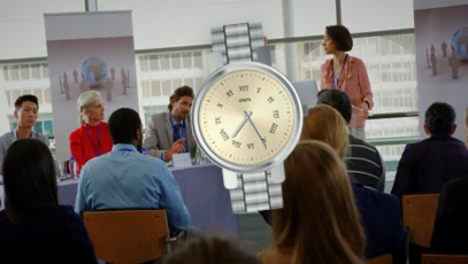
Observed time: 7:26
